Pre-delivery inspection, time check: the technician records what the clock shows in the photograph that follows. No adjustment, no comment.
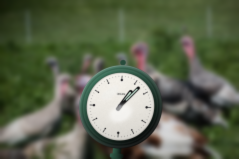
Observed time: 1:07
